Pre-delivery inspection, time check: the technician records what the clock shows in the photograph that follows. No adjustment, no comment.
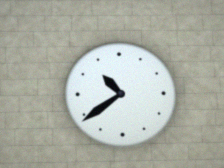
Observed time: 10:39
